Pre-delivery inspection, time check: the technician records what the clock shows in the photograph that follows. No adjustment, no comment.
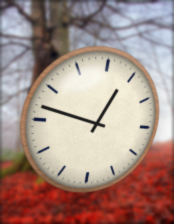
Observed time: 12:47
